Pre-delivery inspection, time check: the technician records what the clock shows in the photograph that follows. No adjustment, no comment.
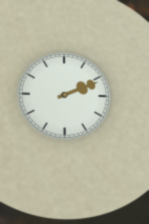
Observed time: 2:11
